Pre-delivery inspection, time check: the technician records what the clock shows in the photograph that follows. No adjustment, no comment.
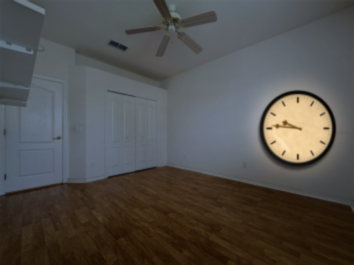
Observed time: 9:46
